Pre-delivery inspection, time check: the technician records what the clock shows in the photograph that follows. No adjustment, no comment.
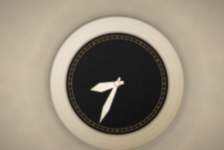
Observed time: 8:34
